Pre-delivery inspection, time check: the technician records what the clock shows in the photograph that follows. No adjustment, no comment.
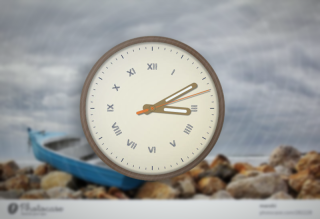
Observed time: 3:10:12
